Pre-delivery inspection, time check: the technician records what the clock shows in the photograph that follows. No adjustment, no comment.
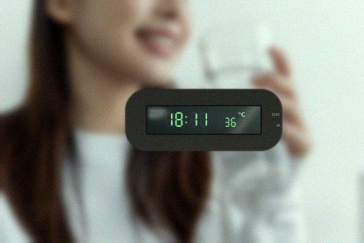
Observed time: 18:11
